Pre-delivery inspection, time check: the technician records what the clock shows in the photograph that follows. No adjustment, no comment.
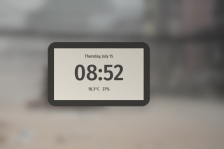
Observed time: 8:52
